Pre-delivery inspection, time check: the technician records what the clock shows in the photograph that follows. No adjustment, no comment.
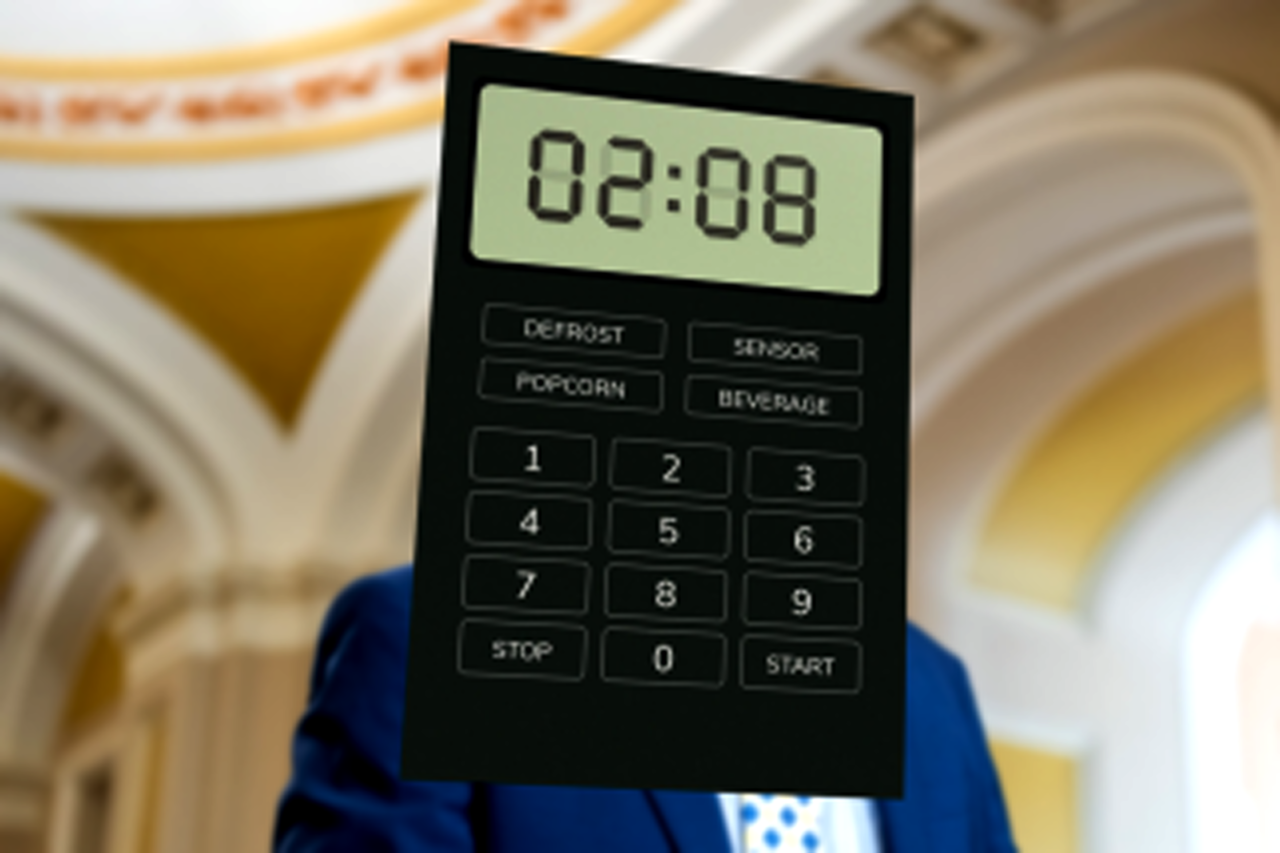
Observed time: 2:08
